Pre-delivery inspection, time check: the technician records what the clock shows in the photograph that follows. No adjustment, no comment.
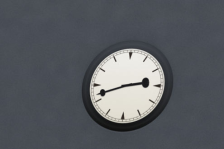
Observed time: 2:42
